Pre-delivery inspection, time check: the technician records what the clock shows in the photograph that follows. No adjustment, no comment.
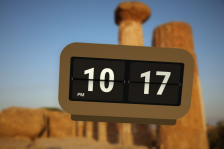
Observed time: 10:17
